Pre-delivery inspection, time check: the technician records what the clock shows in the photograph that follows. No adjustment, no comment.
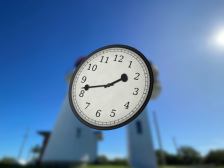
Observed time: 1:42
